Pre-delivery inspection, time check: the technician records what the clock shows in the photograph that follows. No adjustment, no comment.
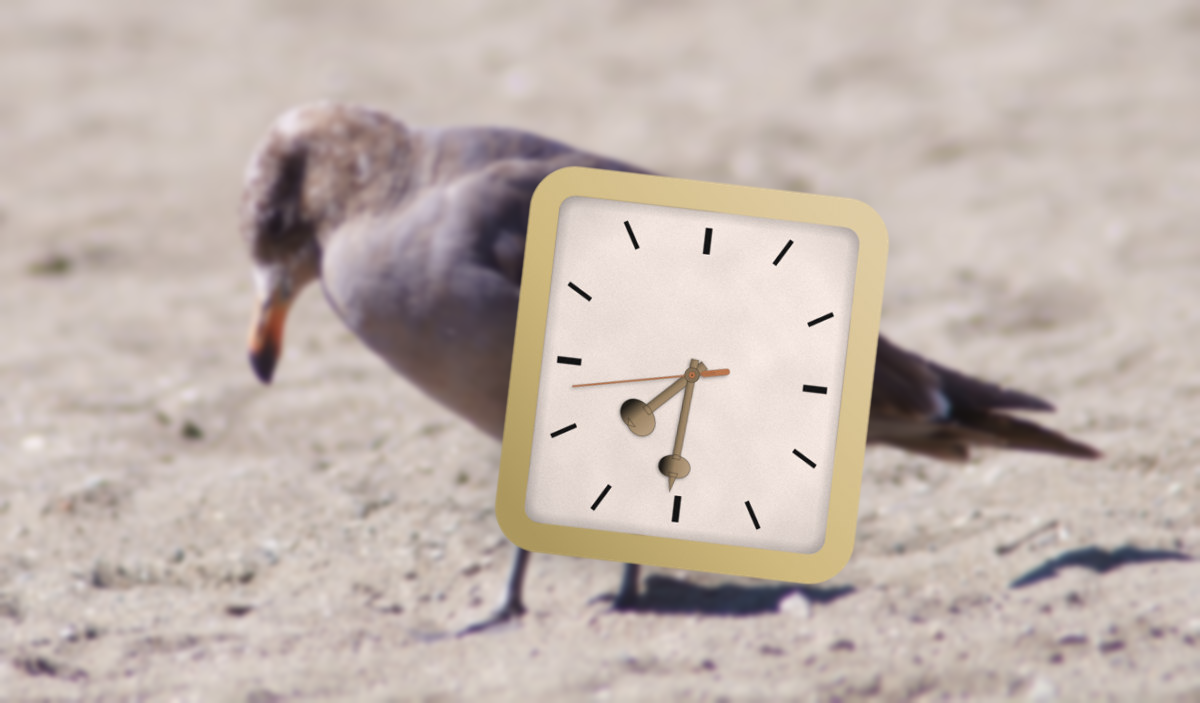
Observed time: 7:30:43
